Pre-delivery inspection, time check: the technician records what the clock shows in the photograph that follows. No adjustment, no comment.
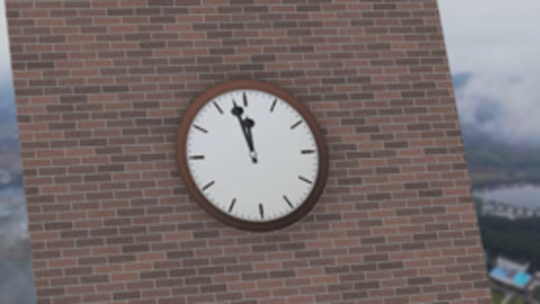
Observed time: 11:58
